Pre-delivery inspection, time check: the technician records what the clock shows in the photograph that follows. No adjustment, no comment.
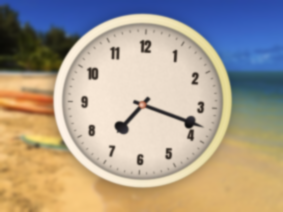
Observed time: 7:18
